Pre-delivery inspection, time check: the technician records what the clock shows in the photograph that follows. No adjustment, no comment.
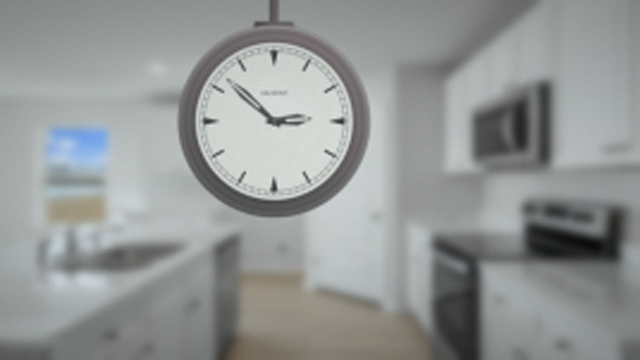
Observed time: 2:52
